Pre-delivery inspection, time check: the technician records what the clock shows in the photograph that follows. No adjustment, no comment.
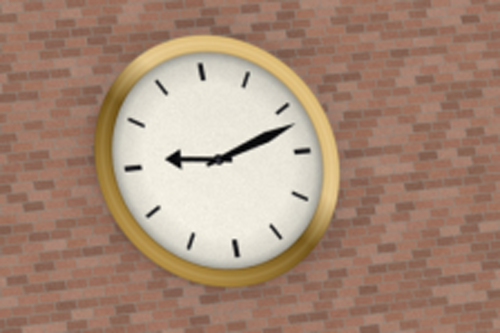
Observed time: 9:12
